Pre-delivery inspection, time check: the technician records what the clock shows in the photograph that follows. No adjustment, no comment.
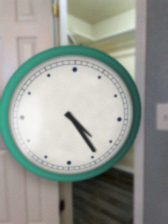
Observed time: 4:24
